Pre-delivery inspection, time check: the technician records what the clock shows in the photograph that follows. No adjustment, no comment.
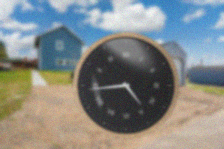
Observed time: 4:44
